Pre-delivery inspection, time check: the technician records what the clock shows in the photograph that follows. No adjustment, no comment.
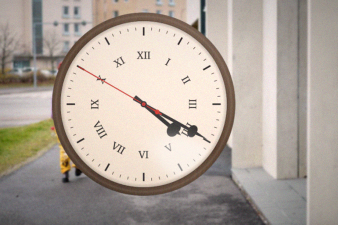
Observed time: 4:19:50
